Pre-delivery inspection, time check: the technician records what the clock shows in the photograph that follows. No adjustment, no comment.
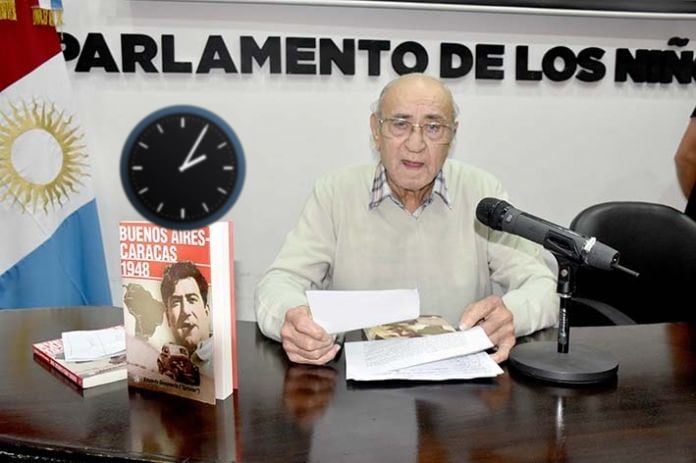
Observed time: 2:05
